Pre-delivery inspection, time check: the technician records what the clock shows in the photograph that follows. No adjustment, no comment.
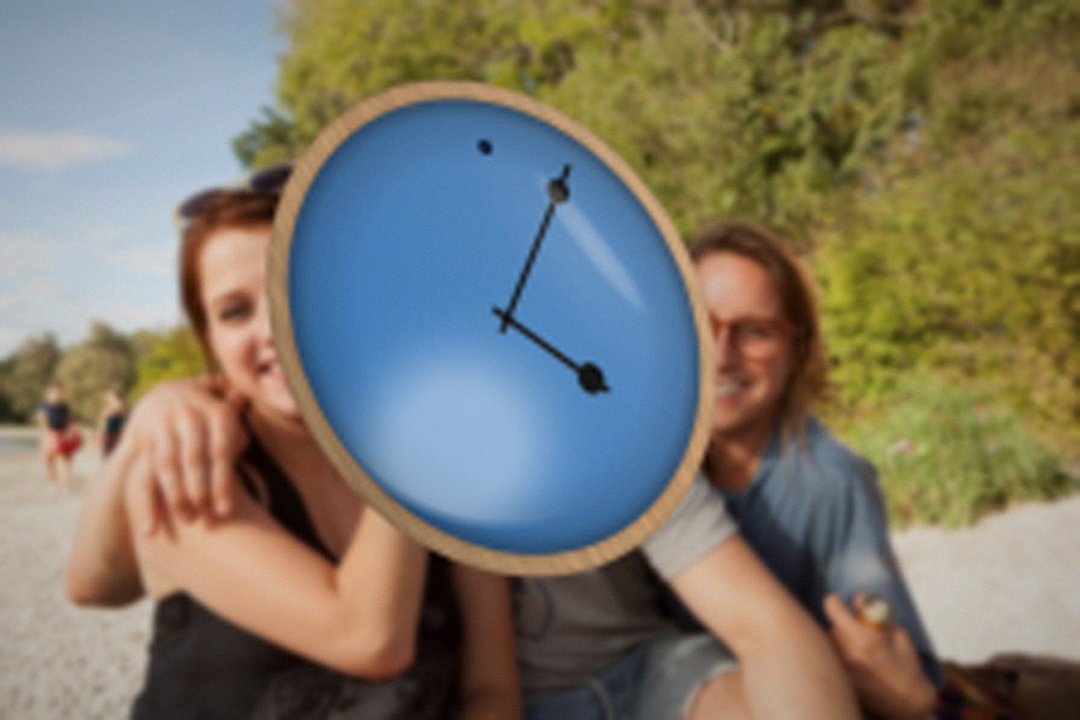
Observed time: 4:05
